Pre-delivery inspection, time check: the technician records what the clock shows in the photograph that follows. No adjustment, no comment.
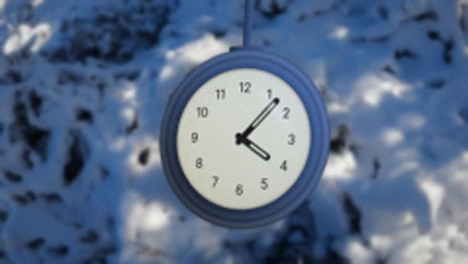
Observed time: 4:07
